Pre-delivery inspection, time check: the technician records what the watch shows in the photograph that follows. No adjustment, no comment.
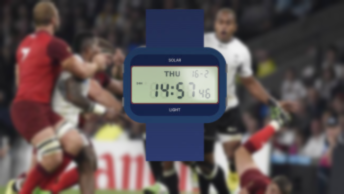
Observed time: 14:57:46
